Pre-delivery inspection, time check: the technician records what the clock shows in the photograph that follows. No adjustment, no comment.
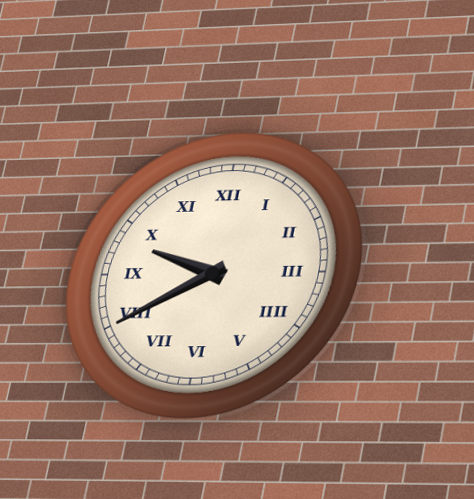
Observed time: 9:40
